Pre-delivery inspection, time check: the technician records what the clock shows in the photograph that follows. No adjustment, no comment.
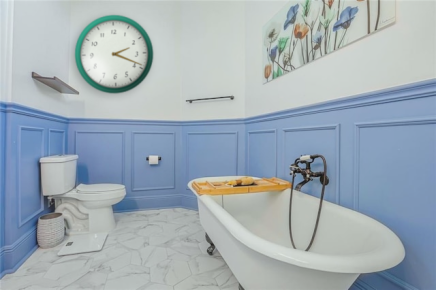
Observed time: 2:19
